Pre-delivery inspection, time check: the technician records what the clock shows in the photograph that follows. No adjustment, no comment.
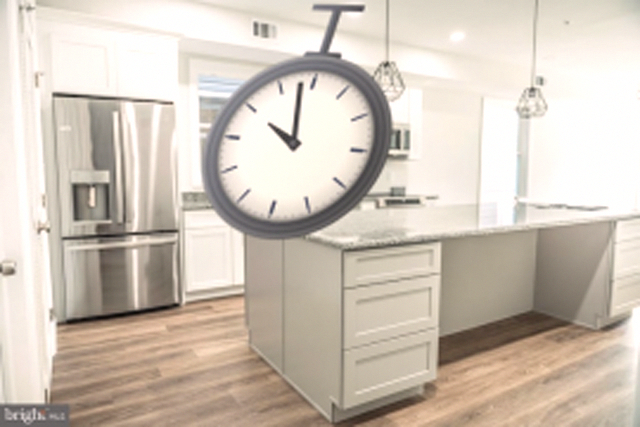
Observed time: 9:58
